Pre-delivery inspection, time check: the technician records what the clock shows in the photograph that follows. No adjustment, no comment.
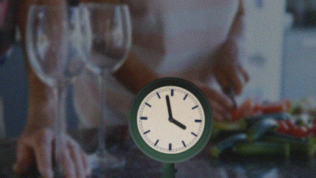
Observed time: 3:58
